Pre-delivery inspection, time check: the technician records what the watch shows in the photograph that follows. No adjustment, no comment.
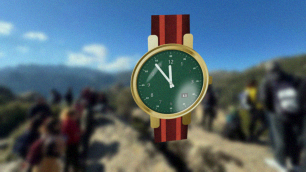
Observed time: 11:54
